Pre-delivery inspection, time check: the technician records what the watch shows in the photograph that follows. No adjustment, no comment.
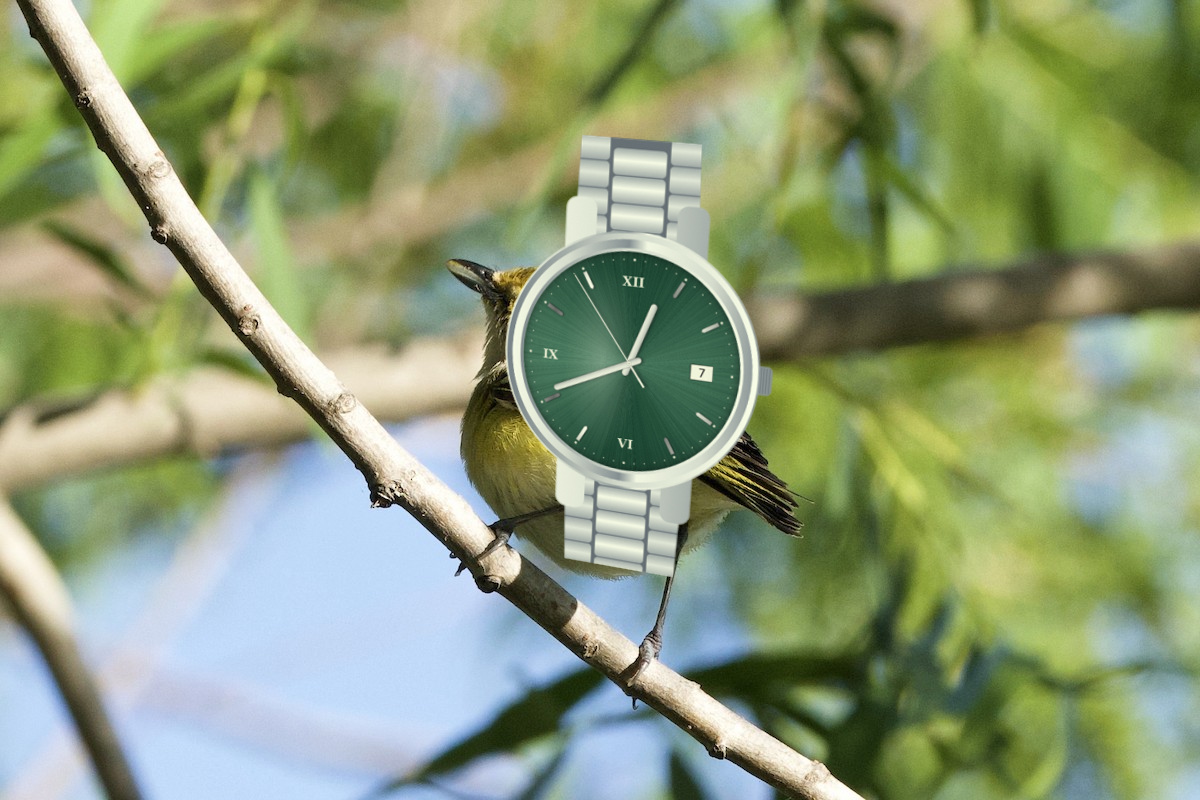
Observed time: 12:40:54
